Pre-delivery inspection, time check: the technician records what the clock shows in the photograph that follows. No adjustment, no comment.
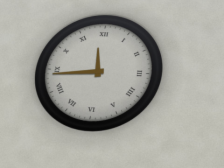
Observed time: 11:44
